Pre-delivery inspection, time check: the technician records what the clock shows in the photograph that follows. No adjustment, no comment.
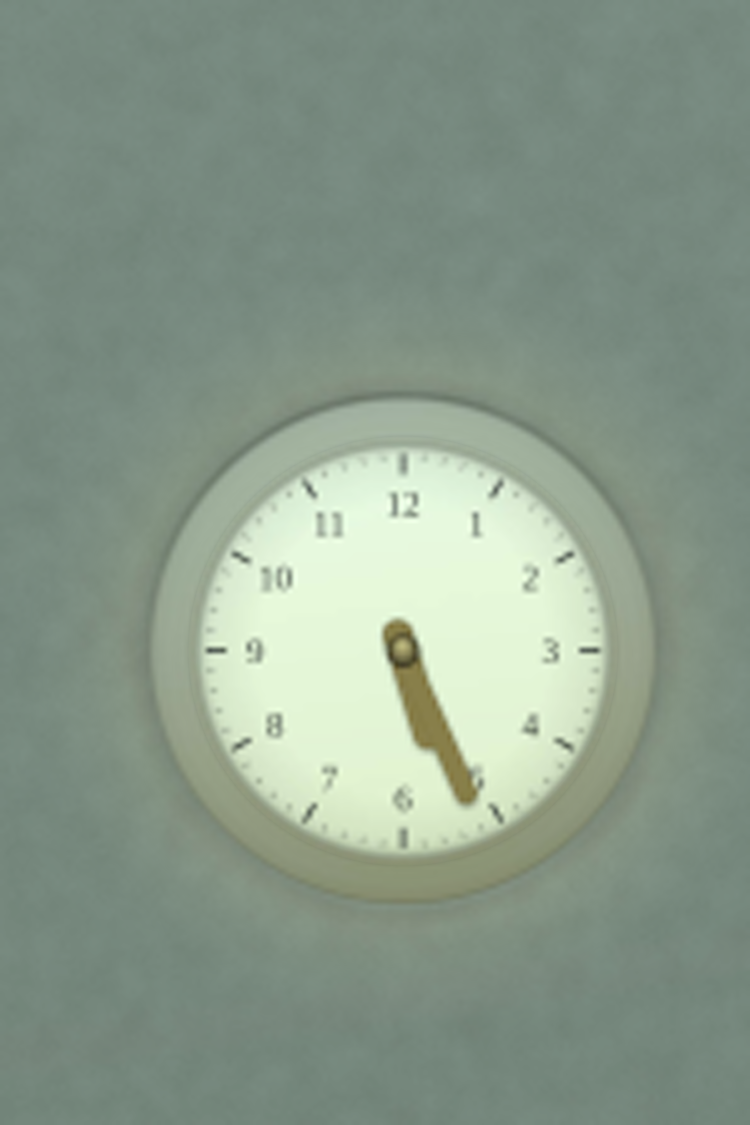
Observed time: 5:26
